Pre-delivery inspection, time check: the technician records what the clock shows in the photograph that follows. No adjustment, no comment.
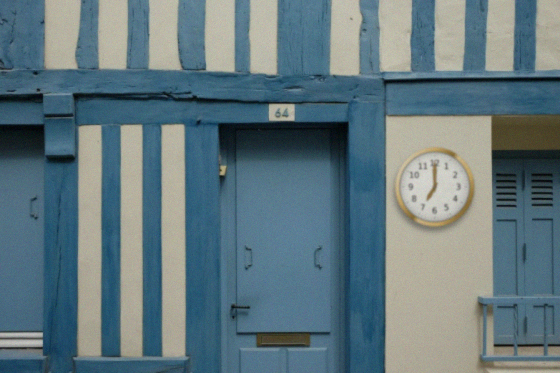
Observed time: 7:00
